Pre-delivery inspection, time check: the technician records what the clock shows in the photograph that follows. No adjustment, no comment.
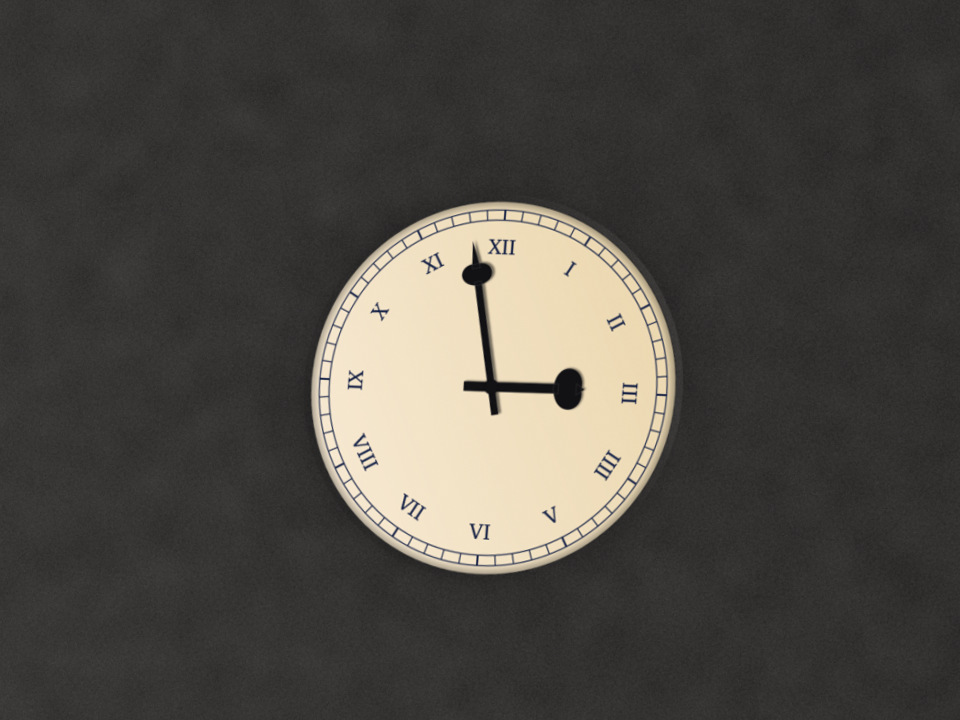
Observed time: 2:58
